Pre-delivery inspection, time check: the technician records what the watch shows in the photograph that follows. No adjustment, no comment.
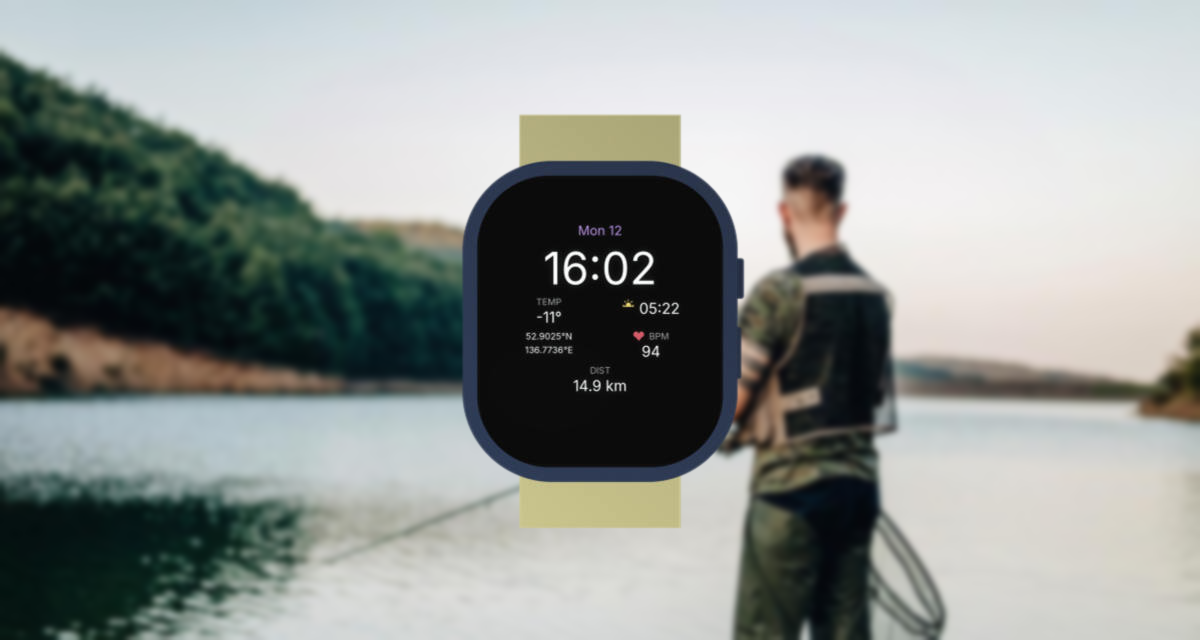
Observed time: 16:02
